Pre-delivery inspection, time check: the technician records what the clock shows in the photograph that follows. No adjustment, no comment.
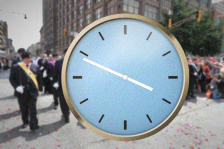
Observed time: 3:49
